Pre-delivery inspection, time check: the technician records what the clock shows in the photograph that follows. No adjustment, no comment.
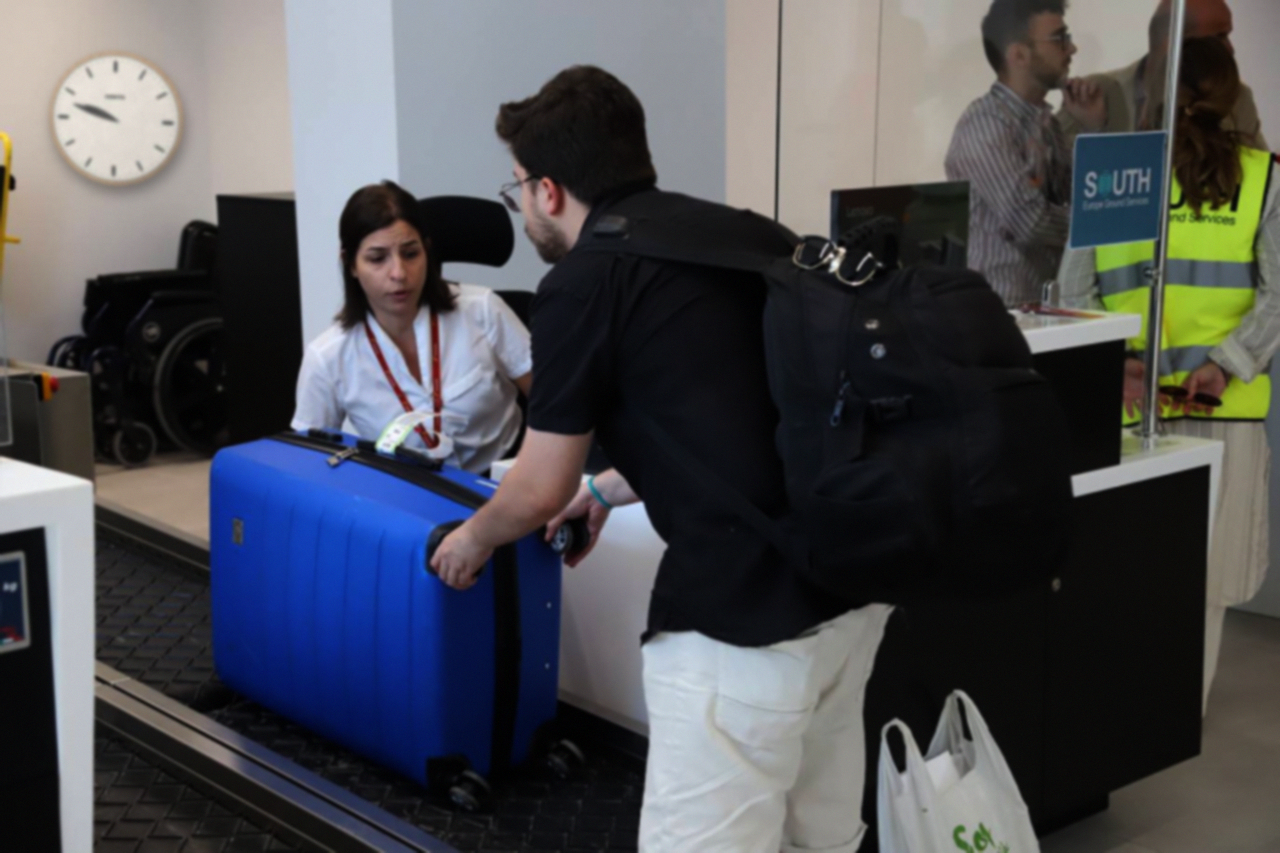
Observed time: 9:48
